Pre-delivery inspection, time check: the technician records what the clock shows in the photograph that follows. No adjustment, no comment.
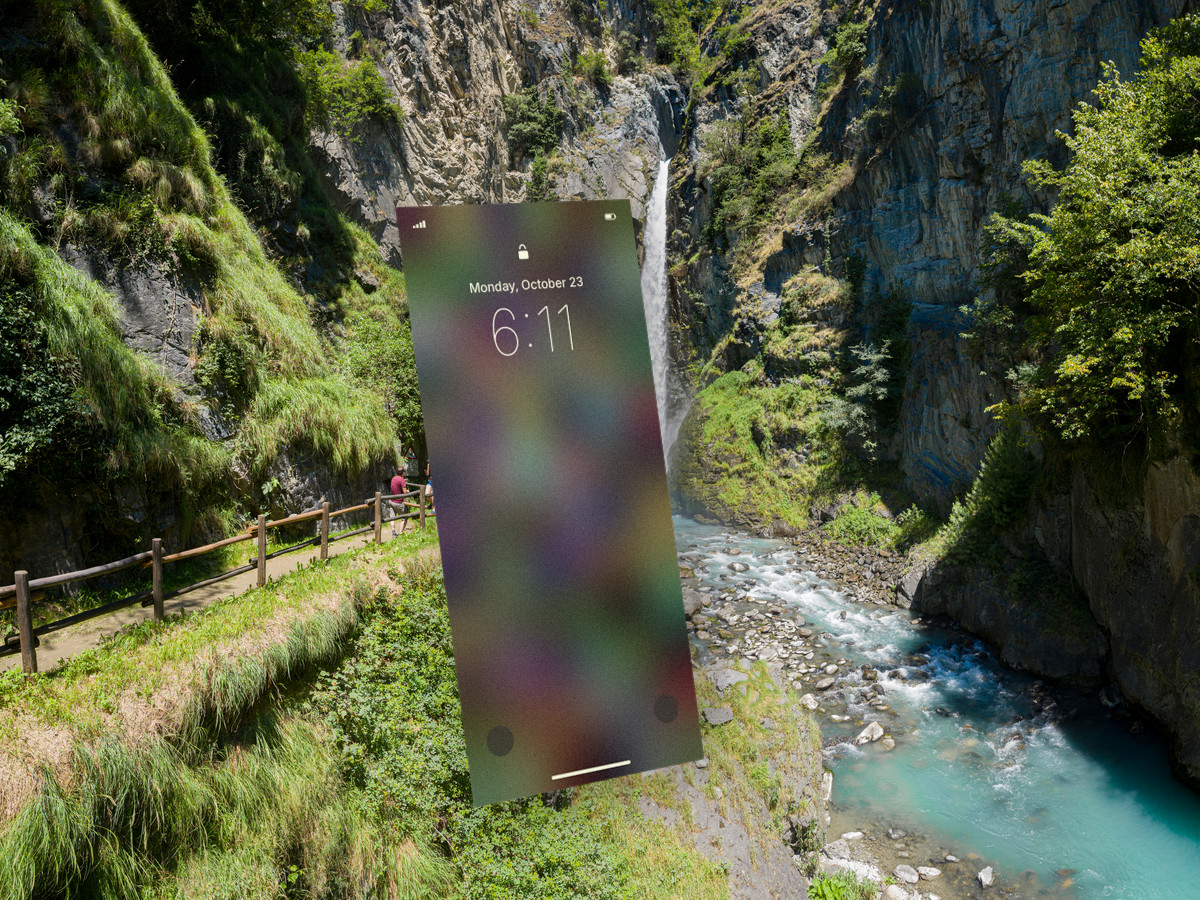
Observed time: 6:11
